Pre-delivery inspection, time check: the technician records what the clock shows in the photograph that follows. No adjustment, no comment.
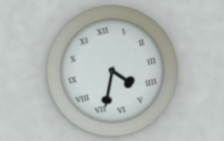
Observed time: 4:34
